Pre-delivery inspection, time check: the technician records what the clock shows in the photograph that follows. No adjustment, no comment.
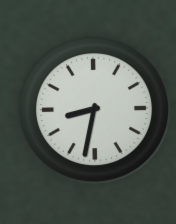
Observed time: 8:32
